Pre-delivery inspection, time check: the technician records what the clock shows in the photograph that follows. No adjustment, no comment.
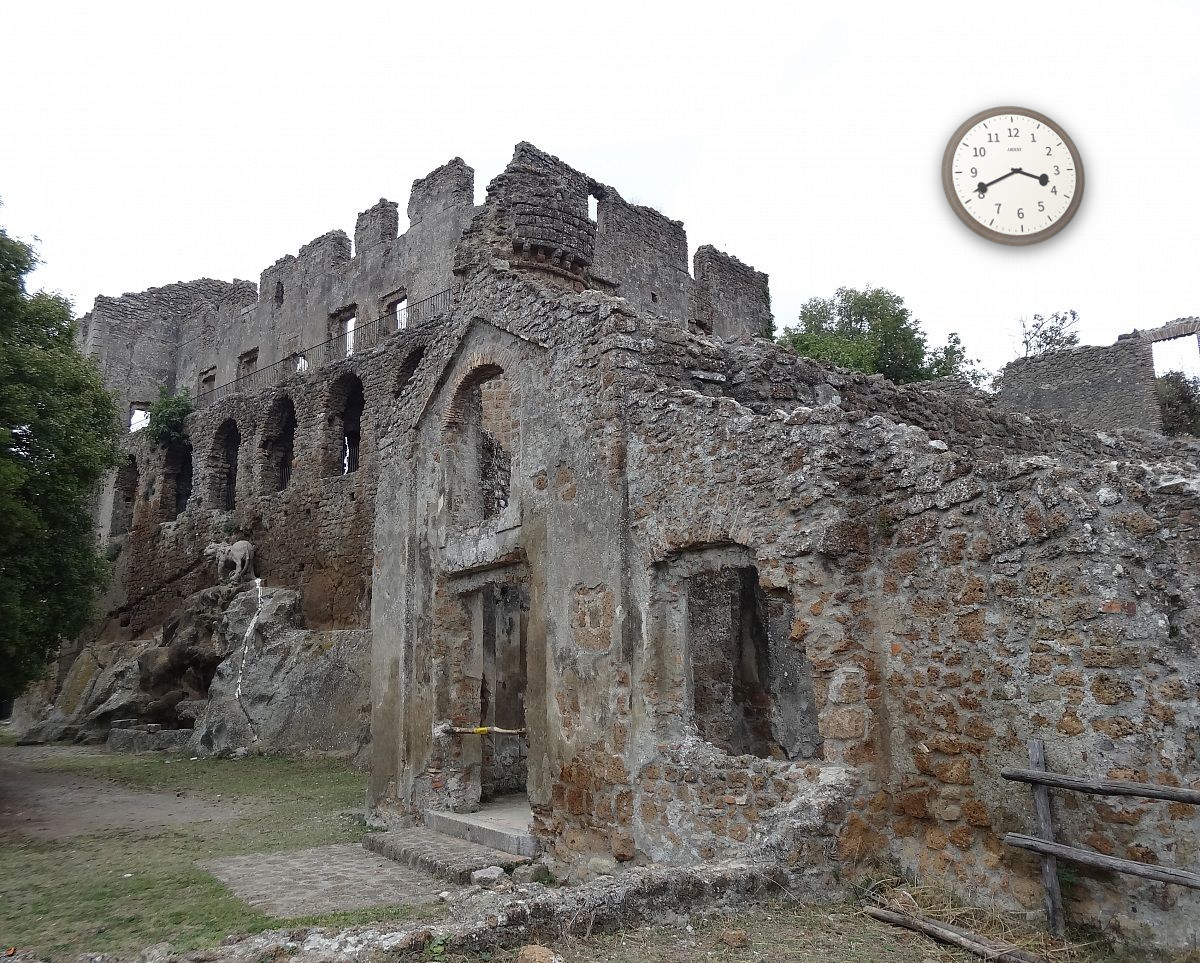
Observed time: 3:41
